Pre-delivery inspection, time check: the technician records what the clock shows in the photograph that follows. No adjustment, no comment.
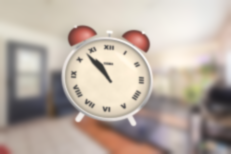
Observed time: 10:53
